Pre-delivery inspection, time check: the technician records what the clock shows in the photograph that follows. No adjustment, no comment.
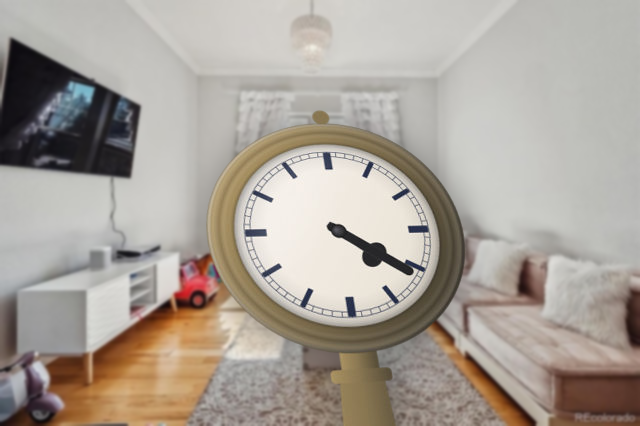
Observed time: 4:21
